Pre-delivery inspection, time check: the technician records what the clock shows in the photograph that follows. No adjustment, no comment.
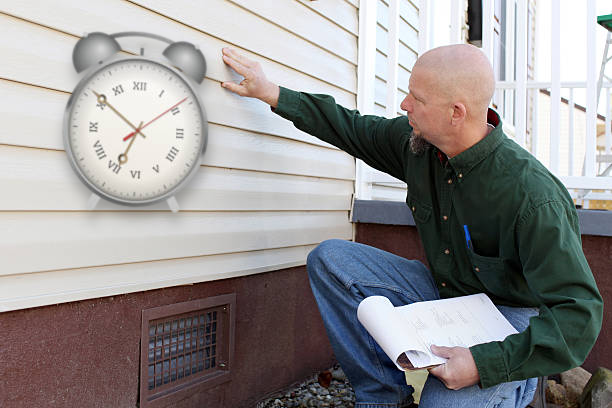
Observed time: 6:51:09
